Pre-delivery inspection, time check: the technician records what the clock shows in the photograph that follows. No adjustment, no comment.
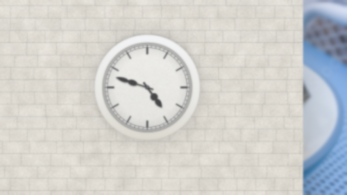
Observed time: 4:48
